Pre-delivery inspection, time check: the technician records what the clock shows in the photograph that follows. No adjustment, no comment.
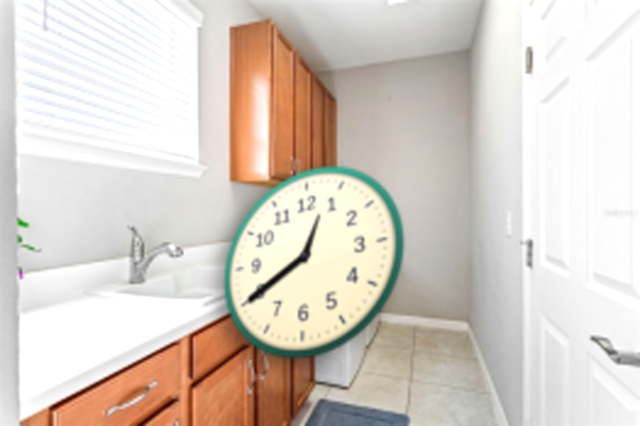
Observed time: 12:40
